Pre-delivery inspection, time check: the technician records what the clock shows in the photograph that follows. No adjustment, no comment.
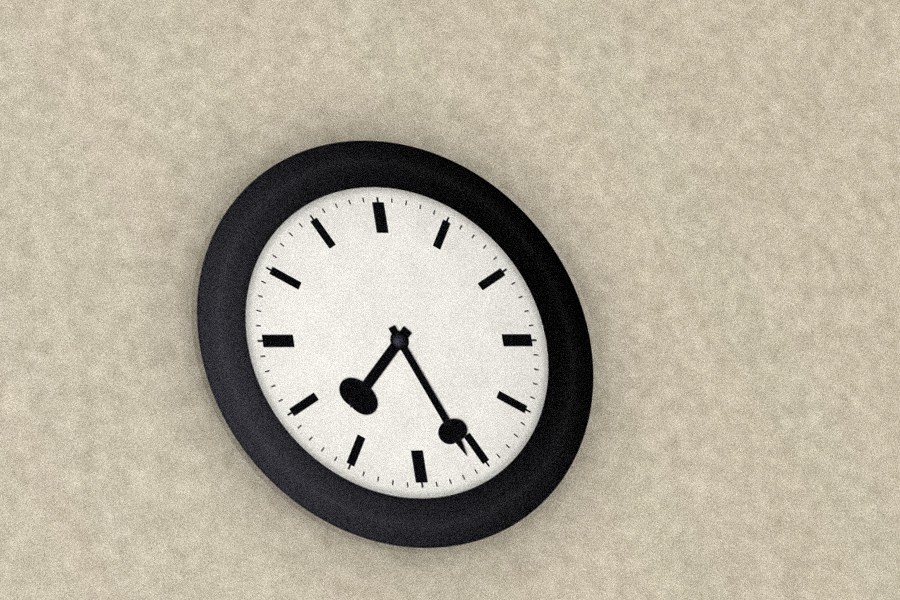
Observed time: 7:26
